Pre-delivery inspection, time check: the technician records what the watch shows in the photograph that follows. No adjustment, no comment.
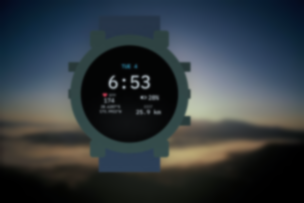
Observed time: 6:53
